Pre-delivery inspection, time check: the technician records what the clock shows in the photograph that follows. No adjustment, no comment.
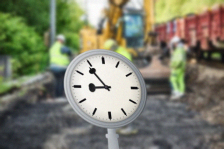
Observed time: 8:54
